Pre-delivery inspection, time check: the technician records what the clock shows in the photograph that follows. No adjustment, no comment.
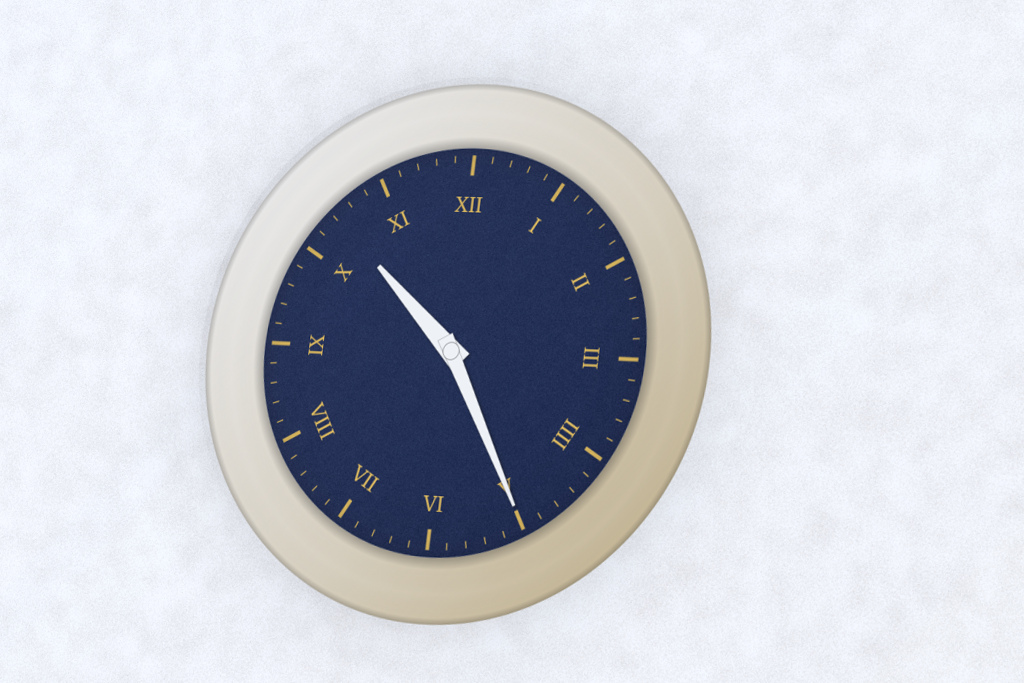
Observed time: 10:25
